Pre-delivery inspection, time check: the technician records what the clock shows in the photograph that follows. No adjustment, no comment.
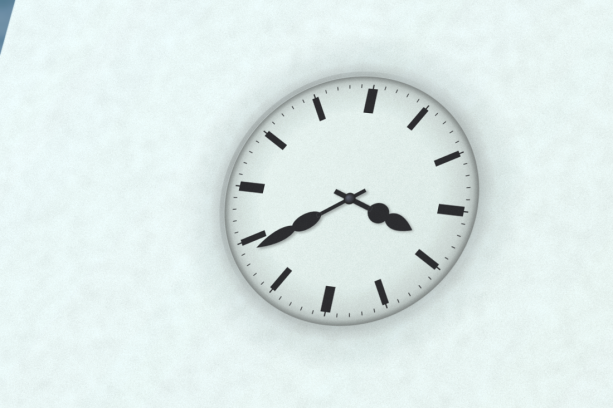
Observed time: 3:39
